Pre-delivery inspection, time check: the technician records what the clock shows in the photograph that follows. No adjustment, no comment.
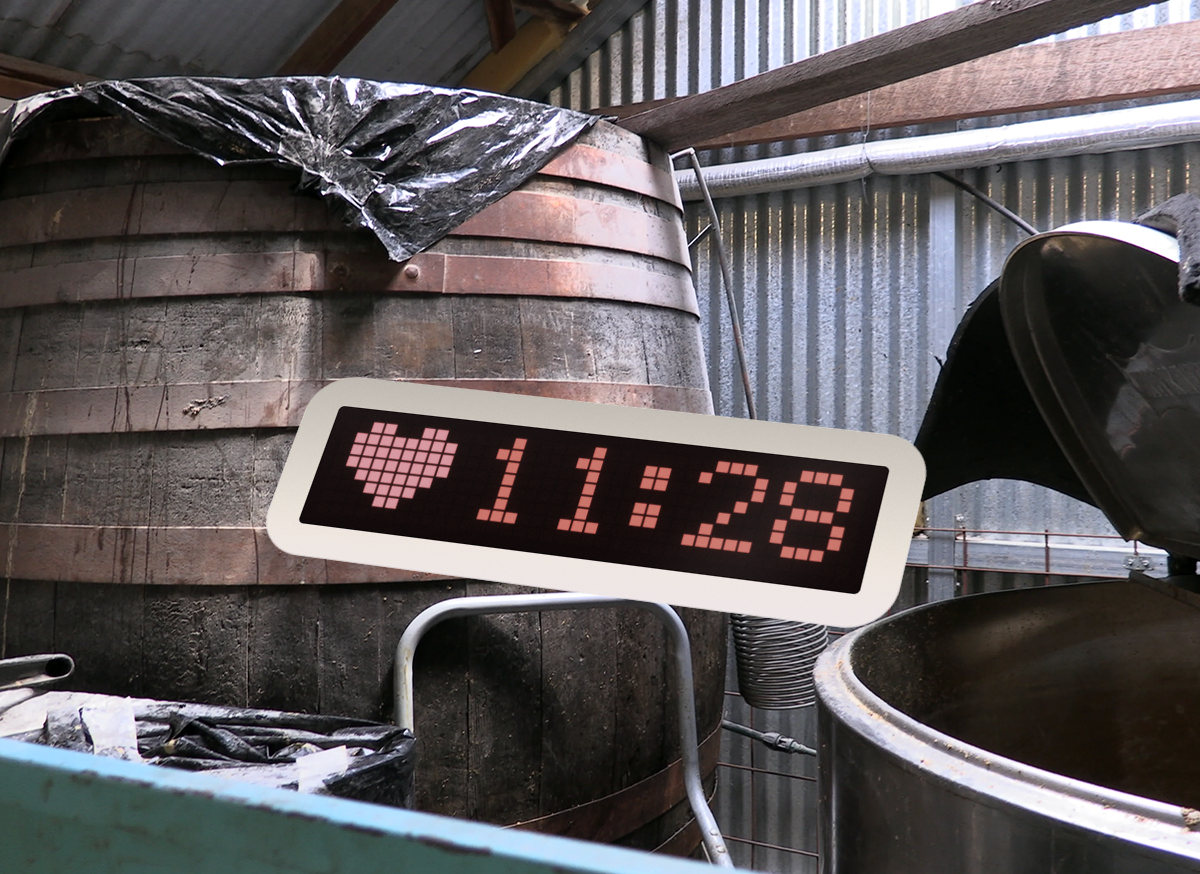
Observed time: 11:28
